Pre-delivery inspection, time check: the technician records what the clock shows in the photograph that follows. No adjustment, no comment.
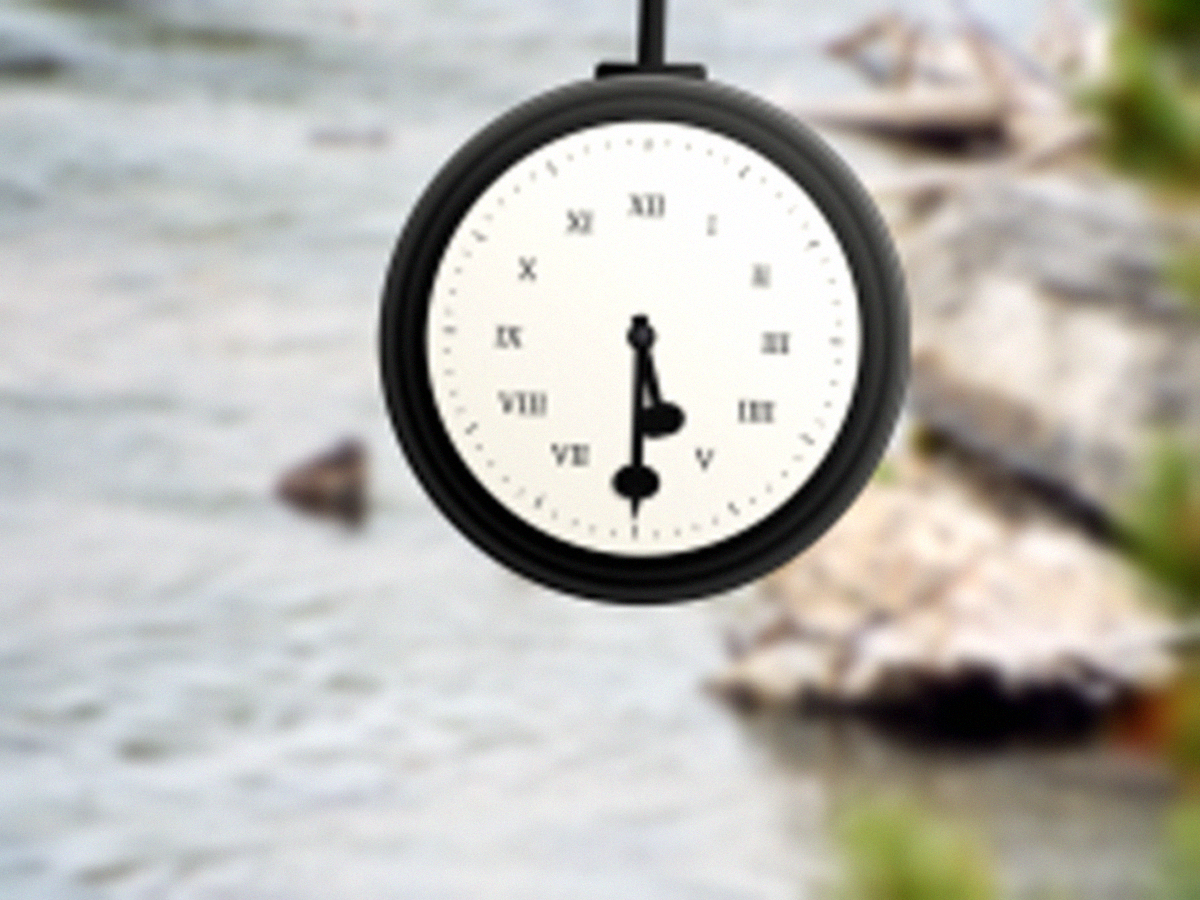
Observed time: 5:30
